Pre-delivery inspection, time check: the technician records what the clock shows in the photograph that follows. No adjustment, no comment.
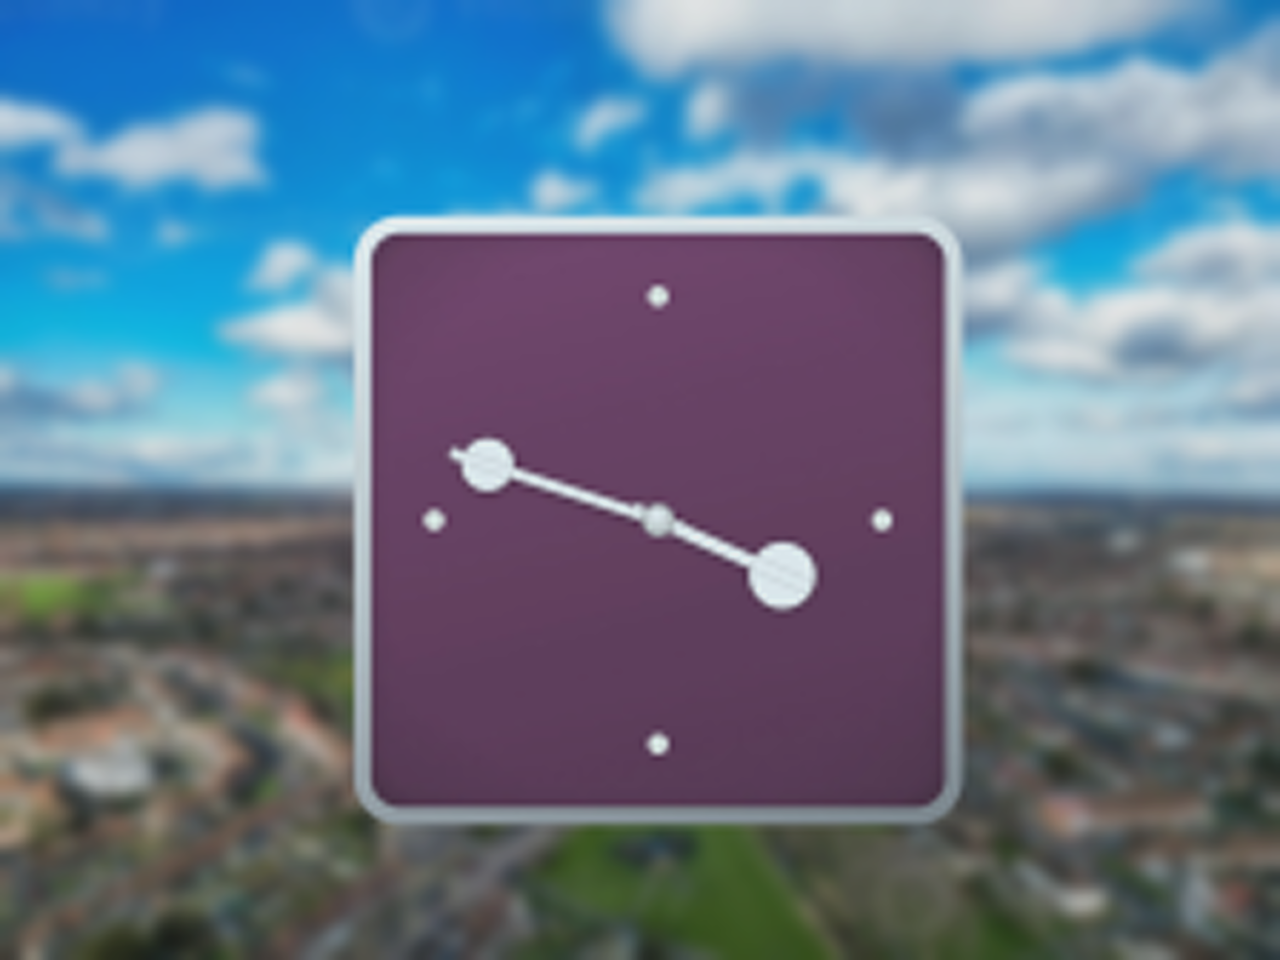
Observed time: 3:48
